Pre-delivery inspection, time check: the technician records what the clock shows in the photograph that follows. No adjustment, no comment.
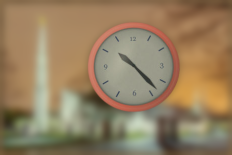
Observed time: 10:23
